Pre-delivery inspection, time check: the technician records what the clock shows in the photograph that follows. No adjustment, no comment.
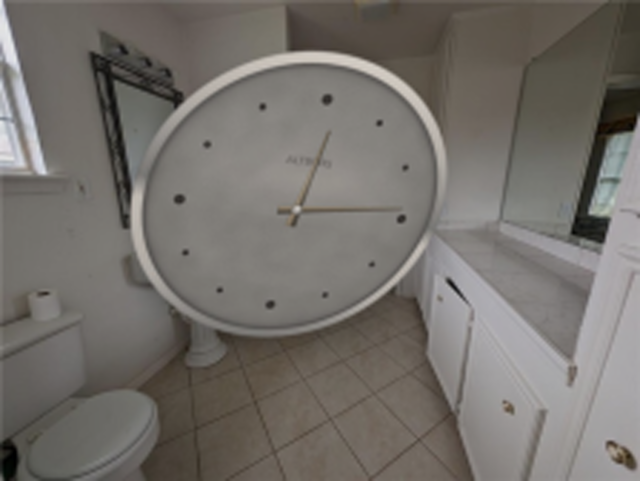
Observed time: 12:14
